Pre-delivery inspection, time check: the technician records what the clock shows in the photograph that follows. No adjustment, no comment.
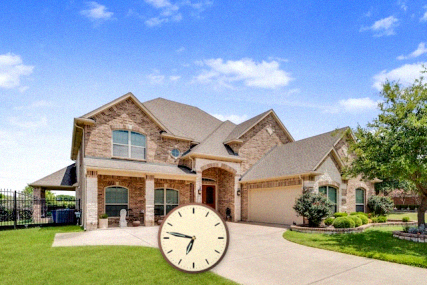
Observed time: 6:47
